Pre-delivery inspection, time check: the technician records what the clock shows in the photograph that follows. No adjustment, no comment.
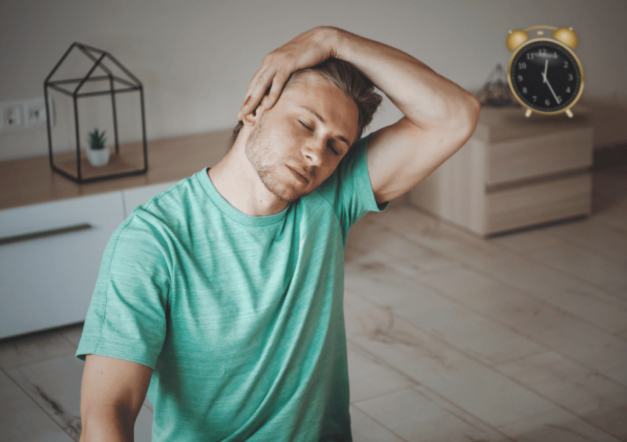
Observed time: 12:26
